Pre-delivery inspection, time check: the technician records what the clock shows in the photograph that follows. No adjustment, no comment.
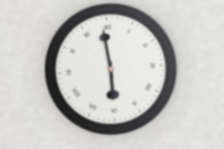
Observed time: 5:59
